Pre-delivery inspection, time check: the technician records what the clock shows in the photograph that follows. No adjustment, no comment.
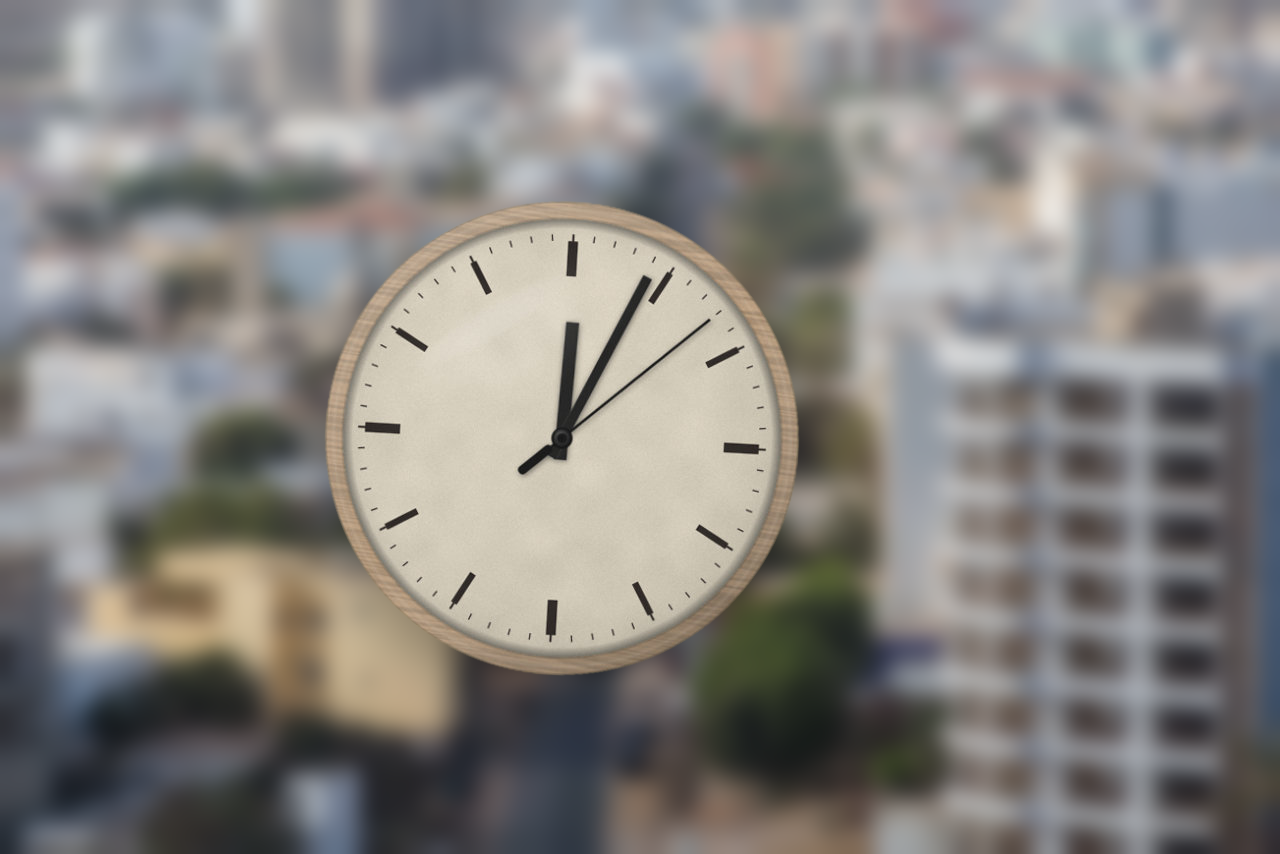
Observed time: 12:04:08
